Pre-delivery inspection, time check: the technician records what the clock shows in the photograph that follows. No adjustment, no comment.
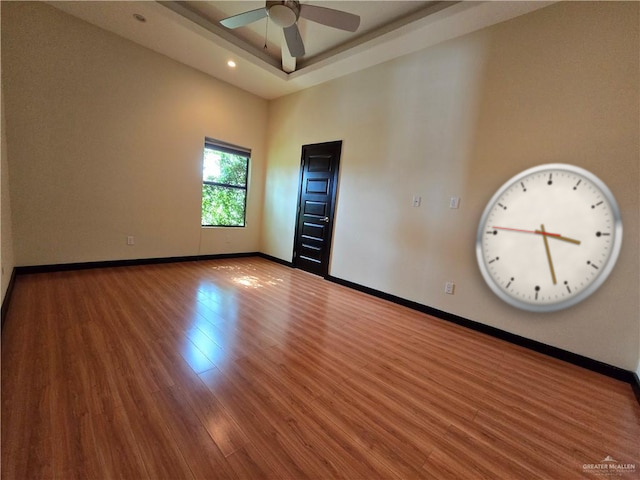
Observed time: 3:26:46
